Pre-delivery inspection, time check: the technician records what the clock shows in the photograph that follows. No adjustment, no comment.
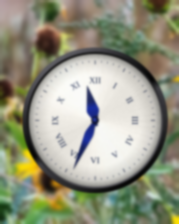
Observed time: 11:34
